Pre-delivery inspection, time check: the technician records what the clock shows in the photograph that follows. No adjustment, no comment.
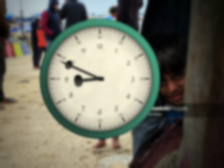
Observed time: 8:49
